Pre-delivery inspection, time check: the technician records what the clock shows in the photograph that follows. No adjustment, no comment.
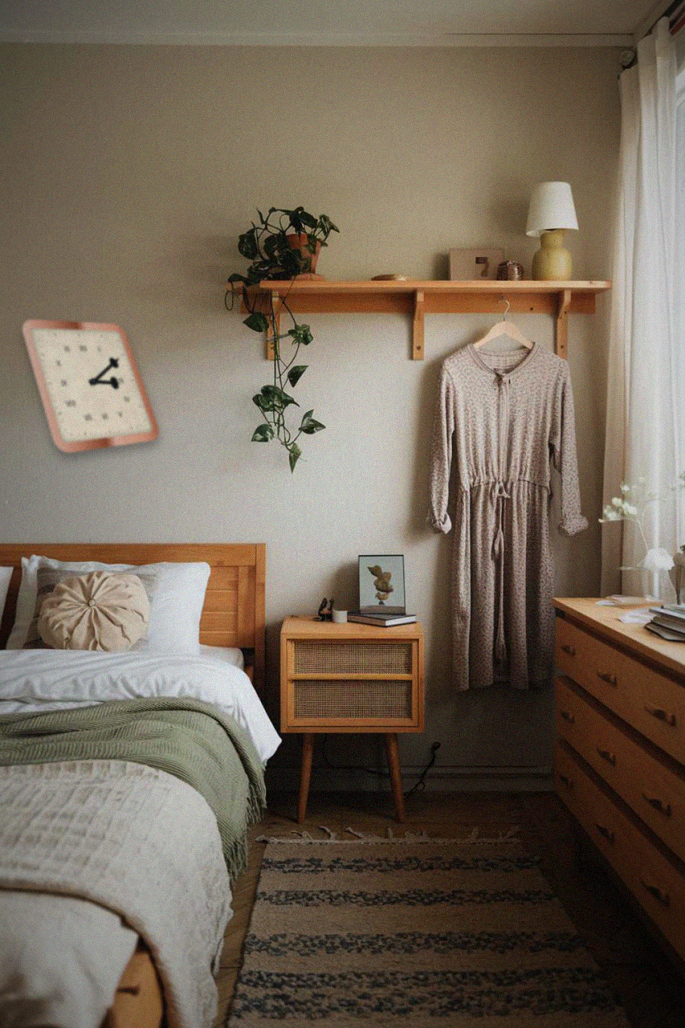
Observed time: 3:10
